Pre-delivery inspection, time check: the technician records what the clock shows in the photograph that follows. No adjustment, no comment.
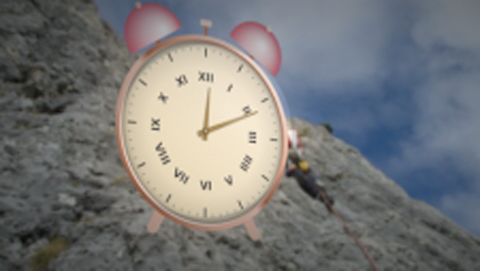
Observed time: 12:11
